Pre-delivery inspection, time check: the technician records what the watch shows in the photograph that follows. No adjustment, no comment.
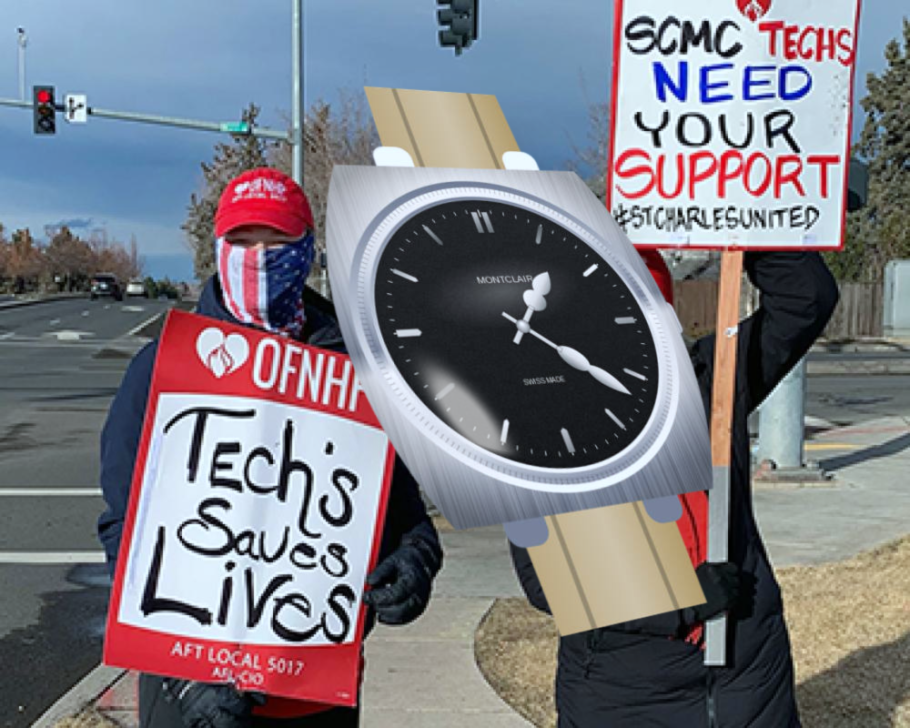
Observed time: 1:22
